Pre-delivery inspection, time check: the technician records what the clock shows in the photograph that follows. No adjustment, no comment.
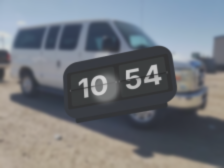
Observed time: 10:54
